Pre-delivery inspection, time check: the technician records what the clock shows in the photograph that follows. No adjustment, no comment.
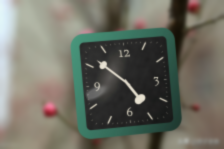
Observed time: 4:52
